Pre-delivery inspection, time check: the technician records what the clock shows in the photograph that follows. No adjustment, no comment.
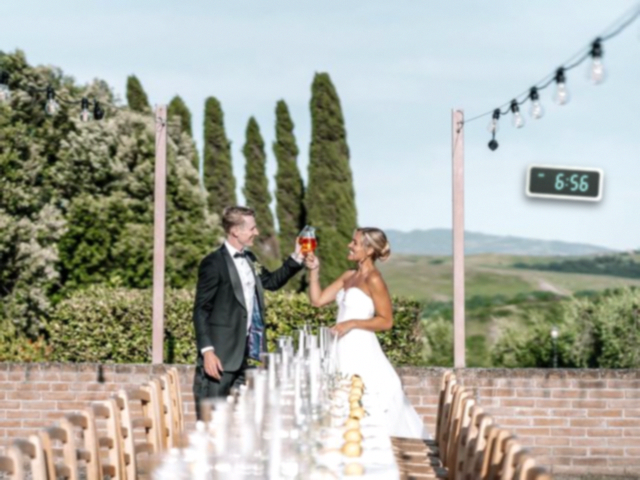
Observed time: 6:56
